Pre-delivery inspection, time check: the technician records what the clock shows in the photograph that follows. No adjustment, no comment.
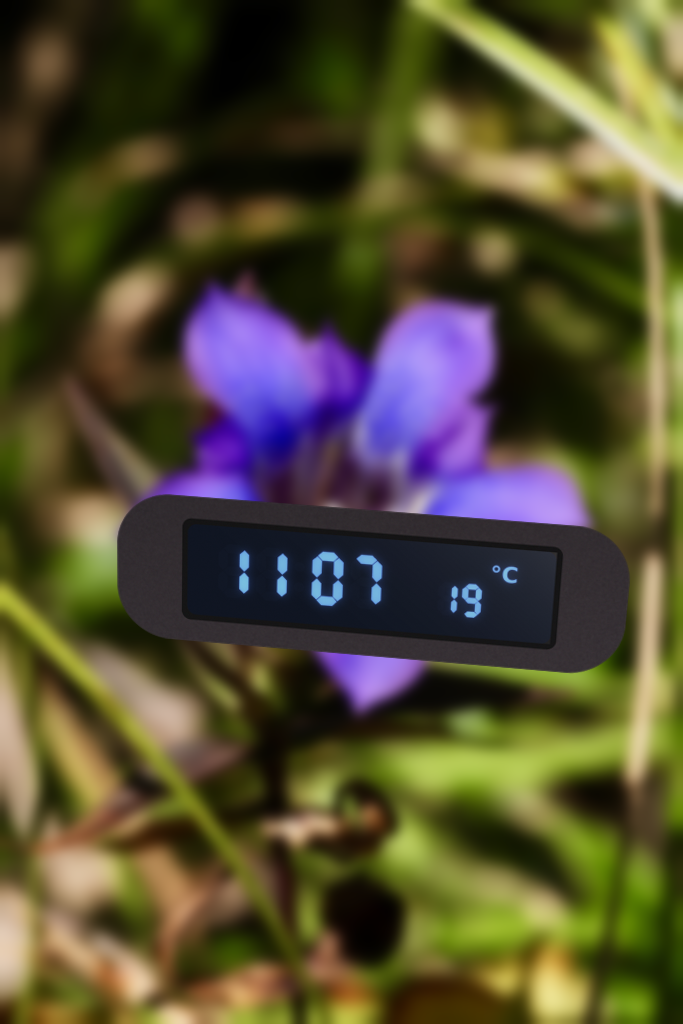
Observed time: 11:07
